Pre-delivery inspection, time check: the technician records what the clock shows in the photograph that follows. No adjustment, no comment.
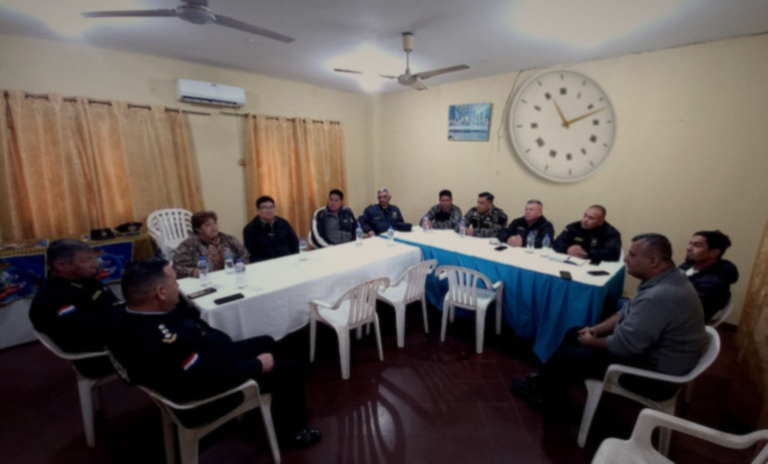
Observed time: 11:12
